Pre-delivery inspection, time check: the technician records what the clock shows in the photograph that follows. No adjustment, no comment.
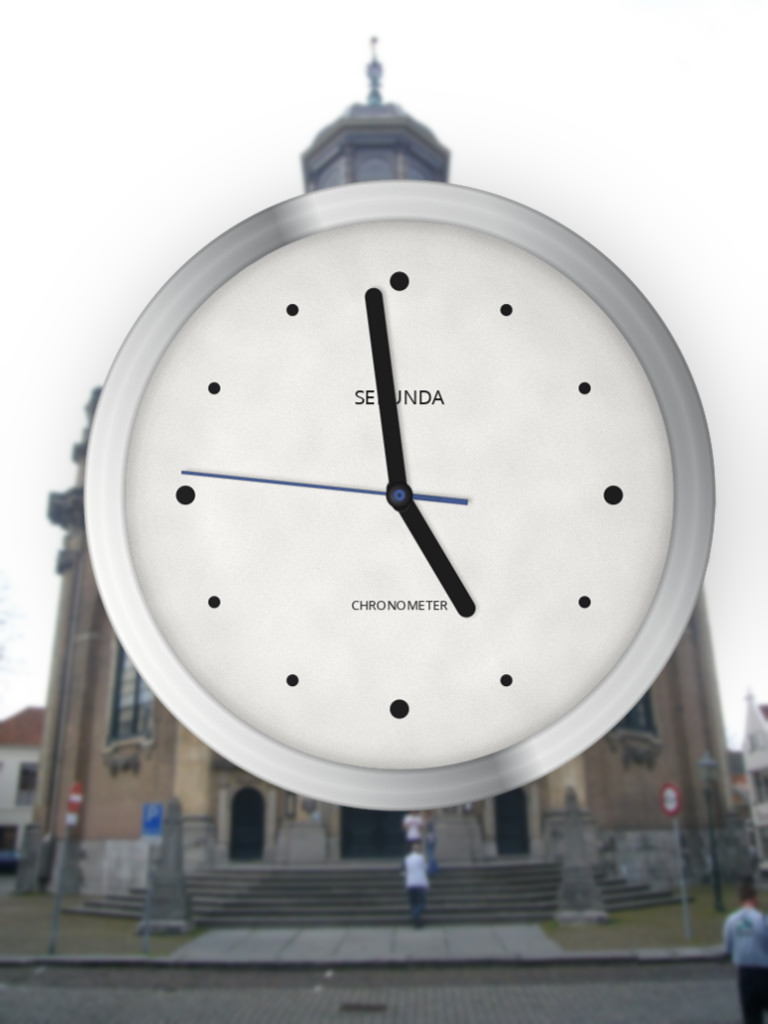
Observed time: 4:58:46
